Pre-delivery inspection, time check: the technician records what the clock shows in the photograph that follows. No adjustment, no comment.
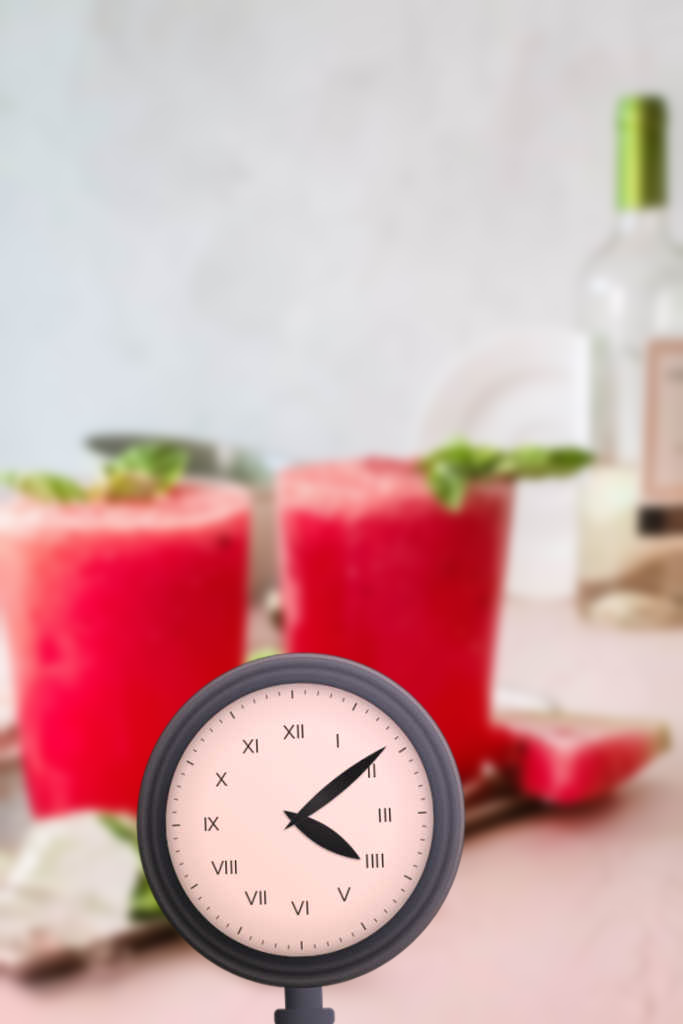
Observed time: 4:09
